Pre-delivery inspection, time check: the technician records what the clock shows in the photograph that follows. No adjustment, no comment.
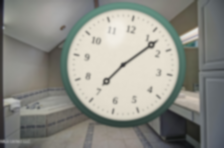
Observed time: 7:07
